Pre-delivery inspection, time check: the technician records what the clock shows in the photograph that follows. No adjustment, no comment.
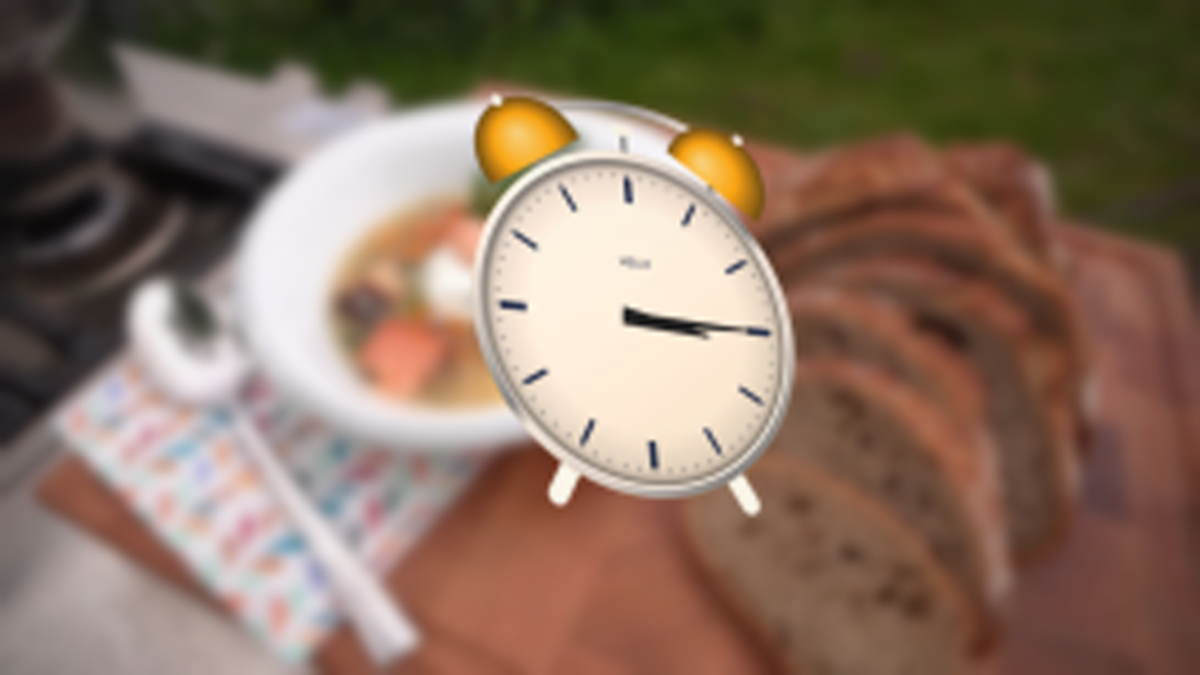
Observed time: 3:15
